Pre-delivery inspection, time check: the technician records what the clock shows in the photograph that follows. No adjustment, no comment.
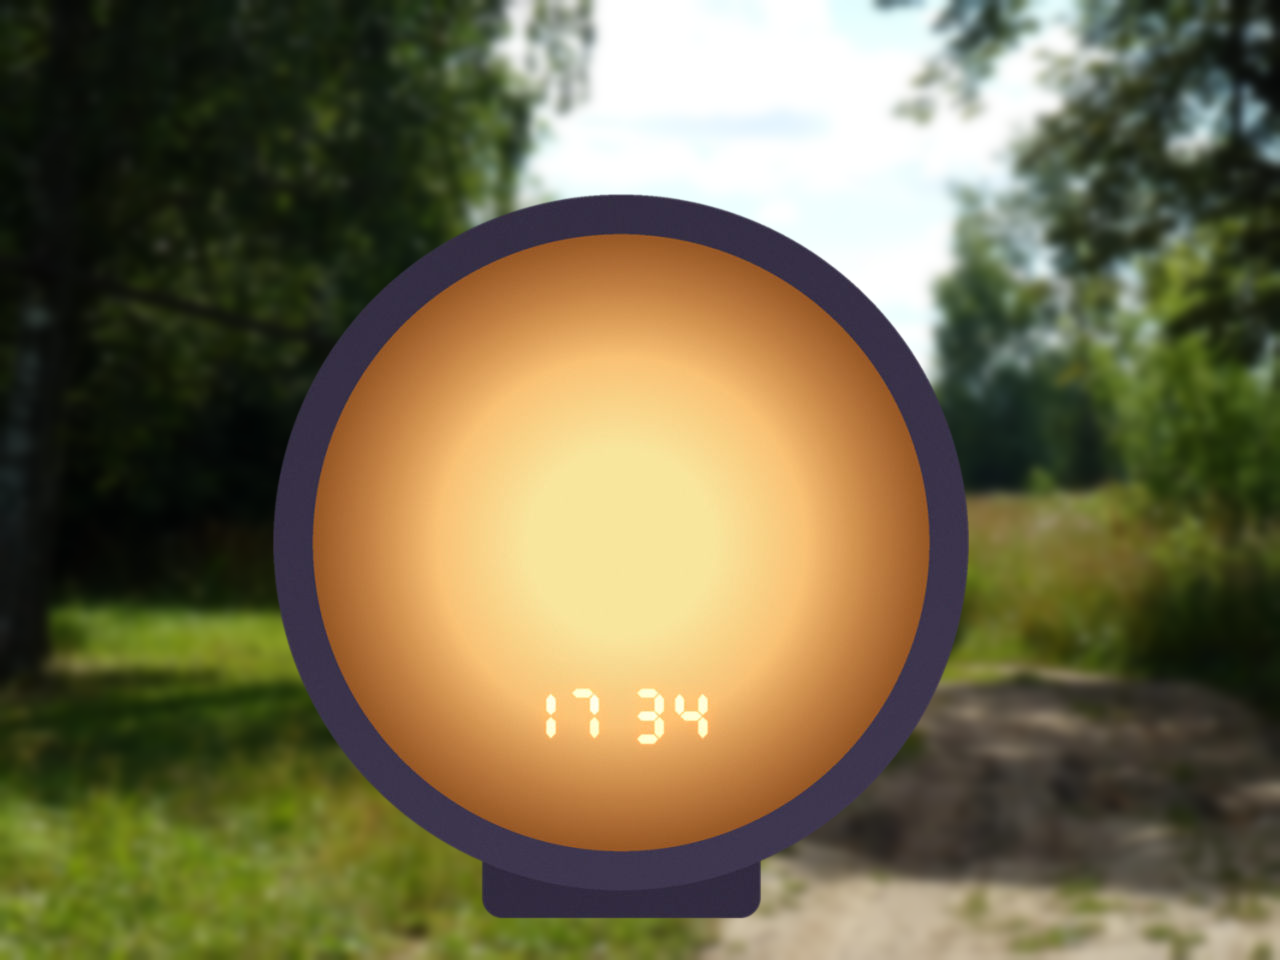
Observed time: 17:34
